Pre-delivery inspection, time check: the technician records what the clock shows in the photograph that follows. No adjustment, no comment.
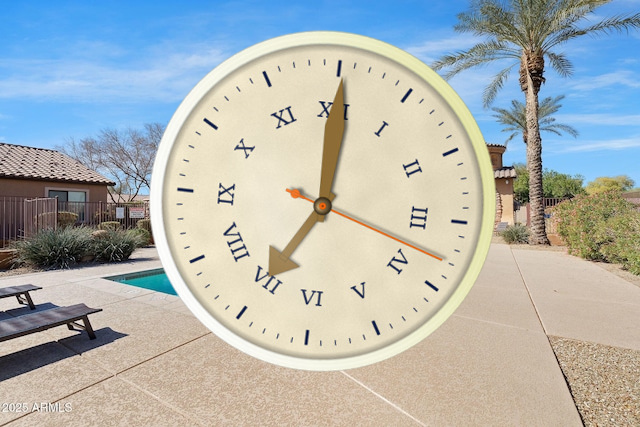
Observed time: 7:00:18
